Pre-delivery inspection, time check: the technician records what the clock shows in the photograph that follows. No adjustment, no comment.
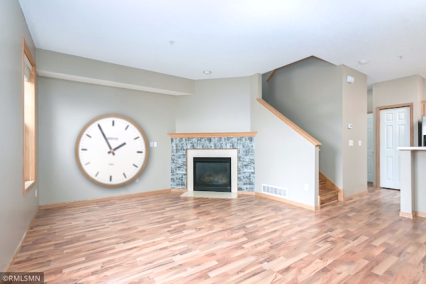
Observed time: 1:55
